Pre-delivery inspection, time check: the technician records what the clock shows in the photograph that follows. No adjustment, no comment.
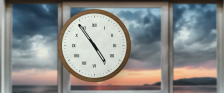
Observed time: 4:54
